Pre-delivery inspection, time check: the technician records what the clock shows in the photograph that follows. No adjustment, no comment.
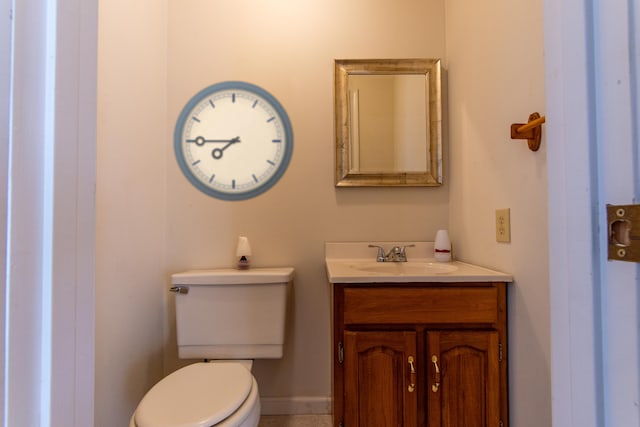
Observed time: 7:45
